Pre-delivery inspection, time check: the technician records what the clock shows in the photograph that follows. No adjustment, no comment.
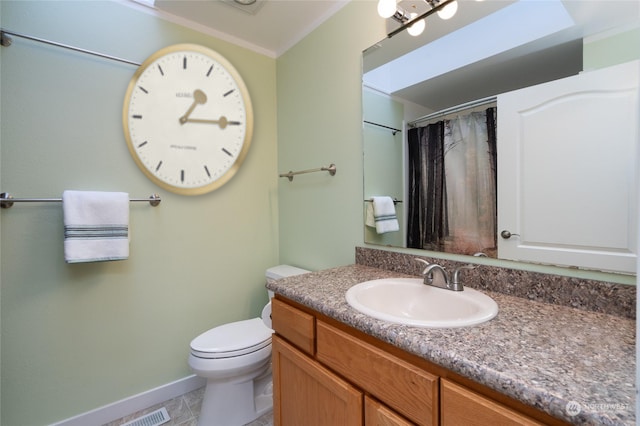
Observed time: 1:15
